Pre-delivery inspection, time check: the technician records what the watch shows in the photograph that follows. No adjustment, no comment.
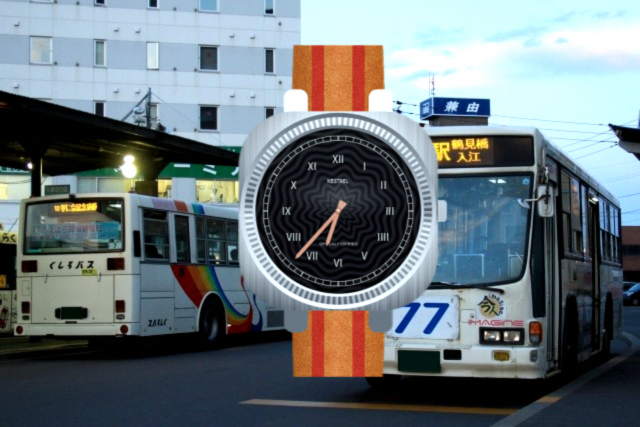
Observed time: 6:37
